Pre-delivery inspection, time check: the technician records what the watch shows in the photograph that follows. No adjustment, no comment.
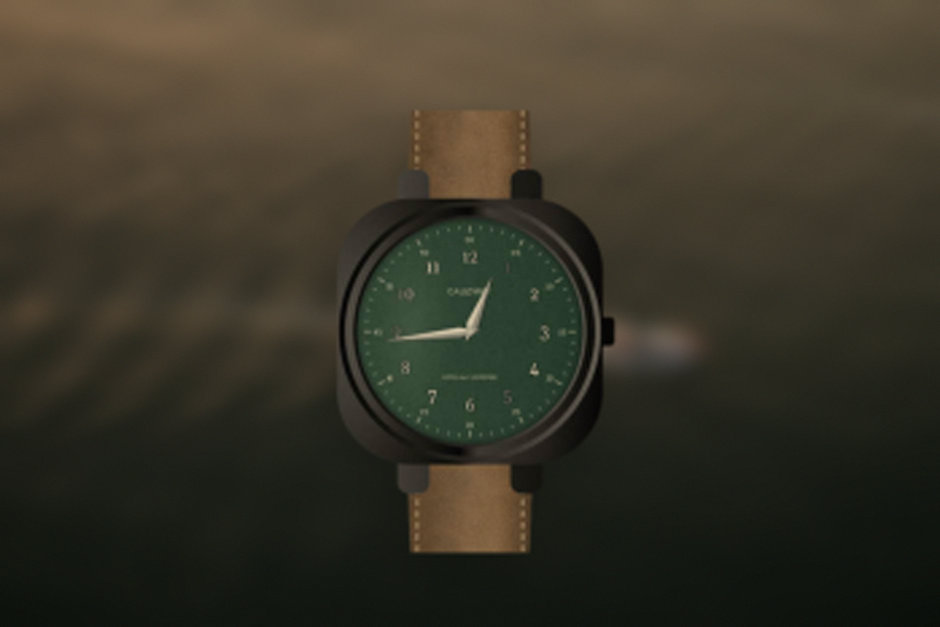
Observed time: 12:44
